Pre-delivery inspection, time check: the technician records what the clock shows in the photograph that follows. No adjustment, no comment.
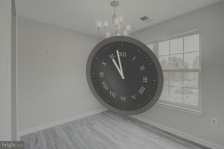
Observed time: 10:58
